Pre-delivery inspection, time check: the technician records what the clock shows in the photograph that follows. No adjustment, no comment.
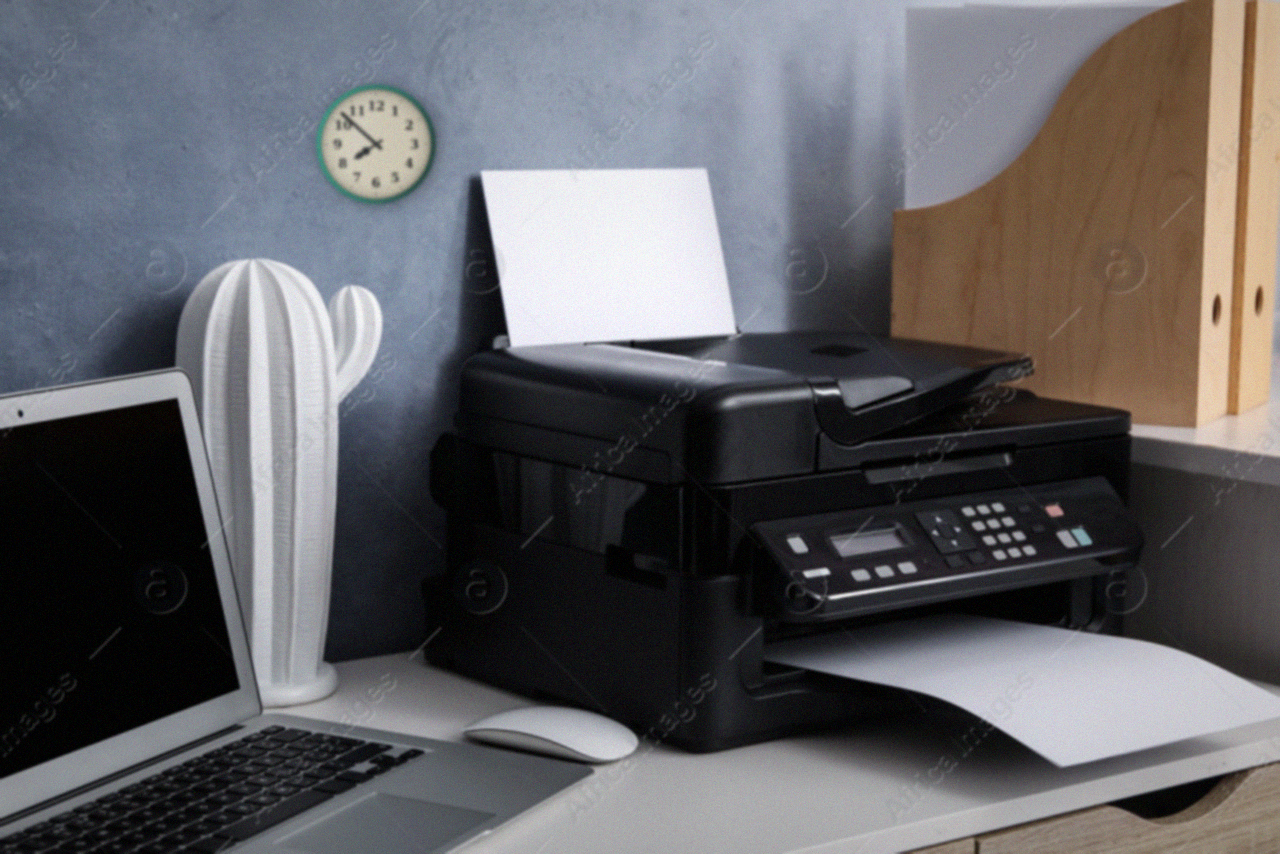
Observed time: 7:52
